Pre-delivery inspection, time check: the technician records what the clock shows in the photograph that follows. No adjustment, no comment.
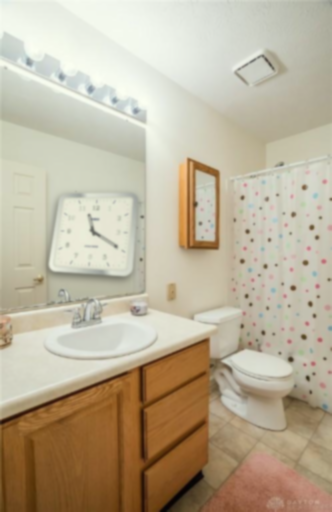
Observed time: 11:20
